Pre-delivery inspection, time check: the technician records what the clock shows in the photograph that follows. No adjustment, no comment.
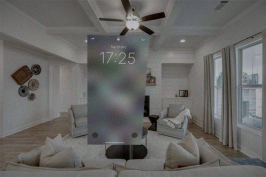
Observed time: 17:25
